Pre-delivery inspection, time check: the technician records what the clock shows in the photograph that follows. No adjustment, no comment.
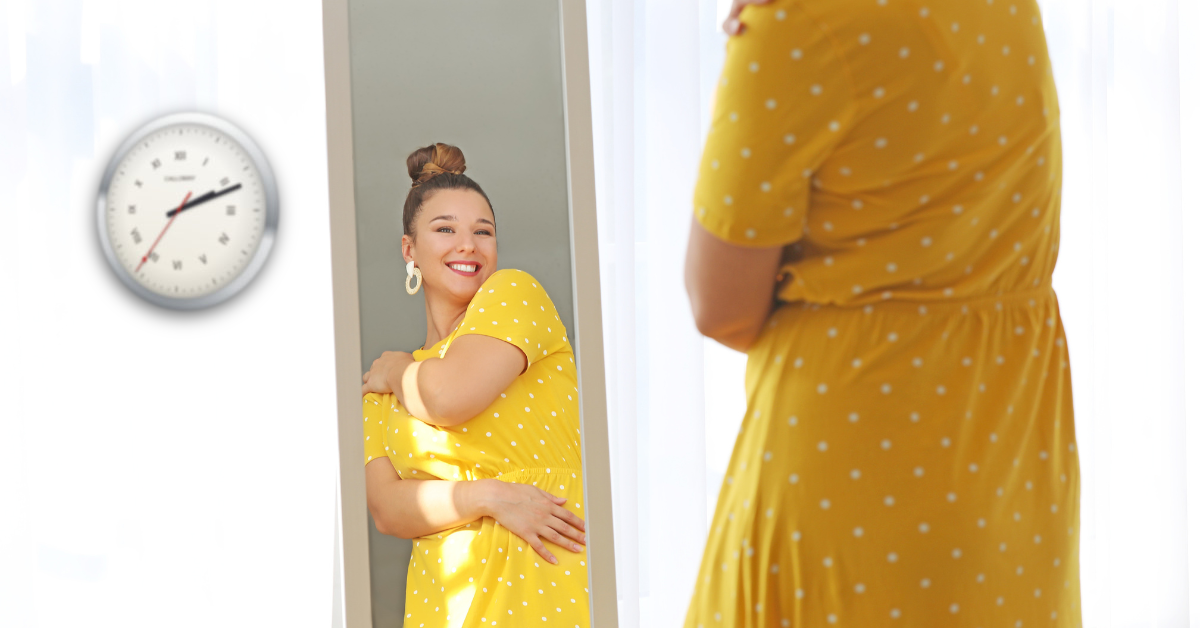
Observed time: 2:11:36
